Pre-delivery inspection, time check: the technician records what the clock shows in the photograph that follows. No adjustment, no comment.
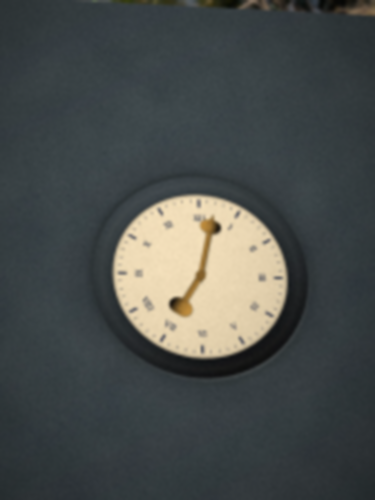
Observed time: 7:02
